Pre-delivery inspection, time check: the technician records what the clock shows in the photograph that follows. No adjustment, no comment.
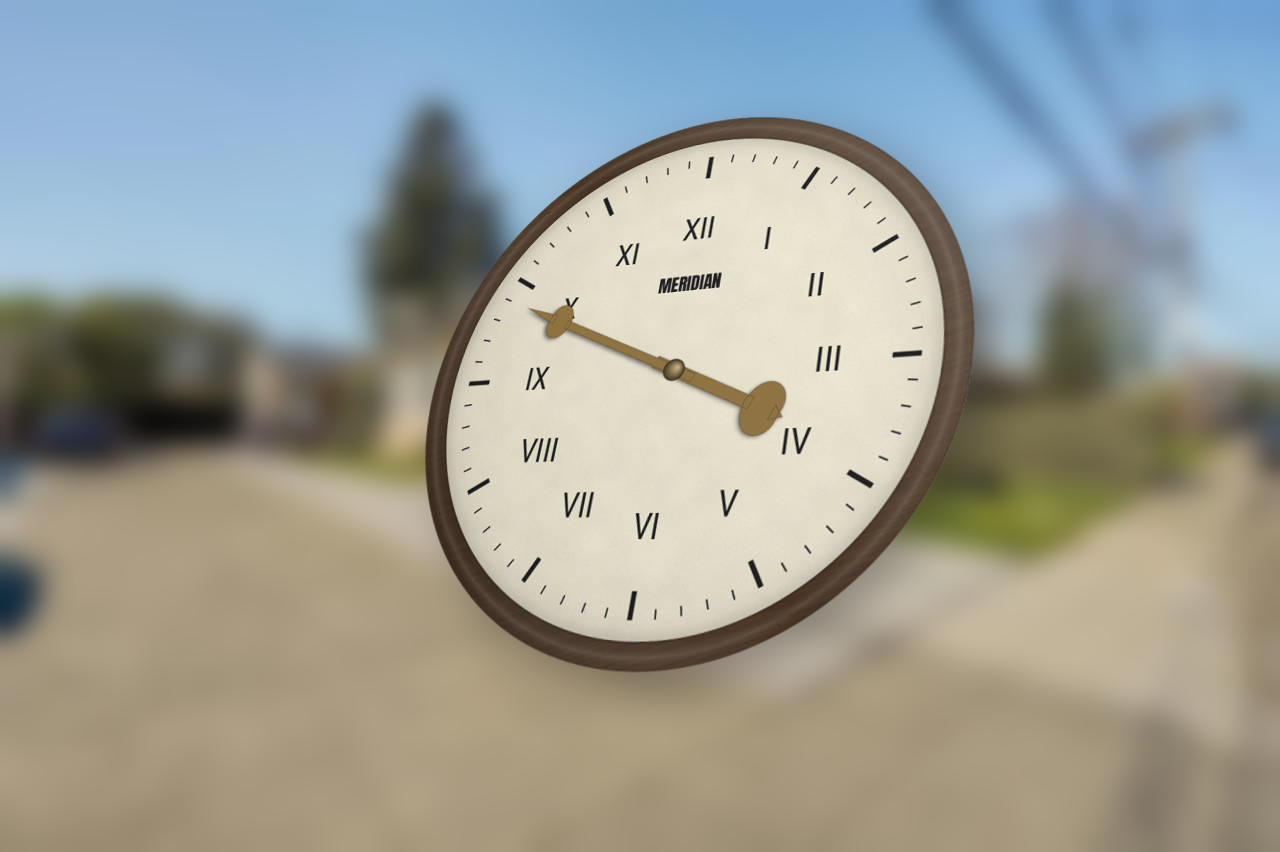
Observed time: 3:49
